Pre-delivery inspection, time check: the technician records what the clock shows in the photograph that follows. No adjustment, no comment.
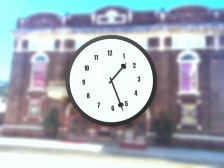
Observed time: 1:27
